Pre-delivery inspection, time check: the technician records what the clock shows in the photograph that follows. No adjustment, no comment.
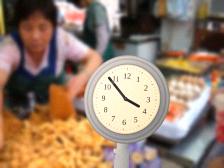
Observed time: 3:53
